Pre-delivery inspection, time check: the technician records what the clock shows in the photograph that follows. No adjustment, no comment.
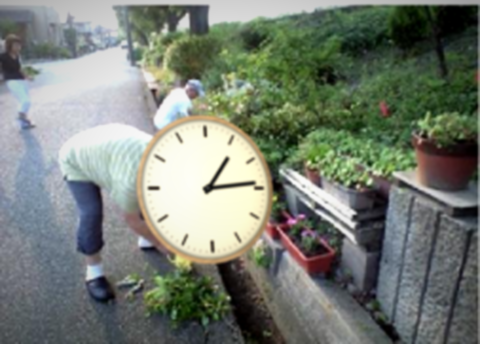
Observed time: 1:14
